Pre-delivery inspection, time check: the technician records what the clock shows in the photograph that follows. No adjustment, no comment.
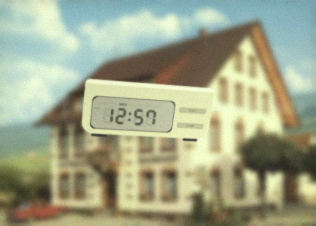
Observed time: 12:57
